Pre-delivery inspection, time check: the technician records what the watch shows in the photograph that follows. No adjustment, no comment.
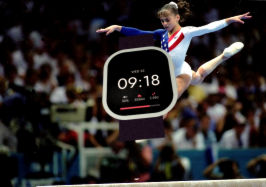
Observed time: 9:18
